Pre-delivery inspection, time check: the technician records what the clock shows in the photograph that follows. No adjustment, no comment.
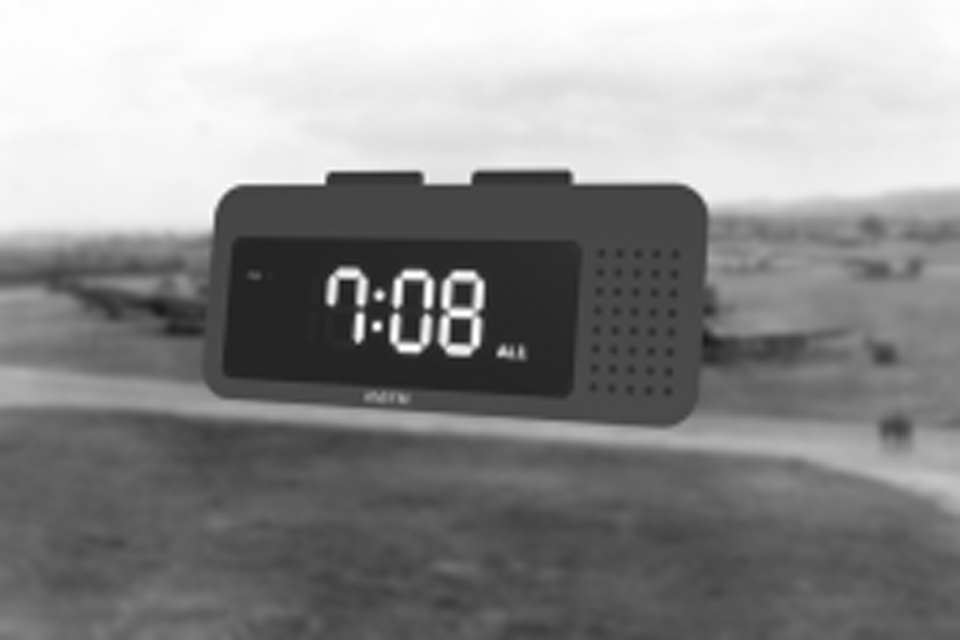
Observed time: 7:08
